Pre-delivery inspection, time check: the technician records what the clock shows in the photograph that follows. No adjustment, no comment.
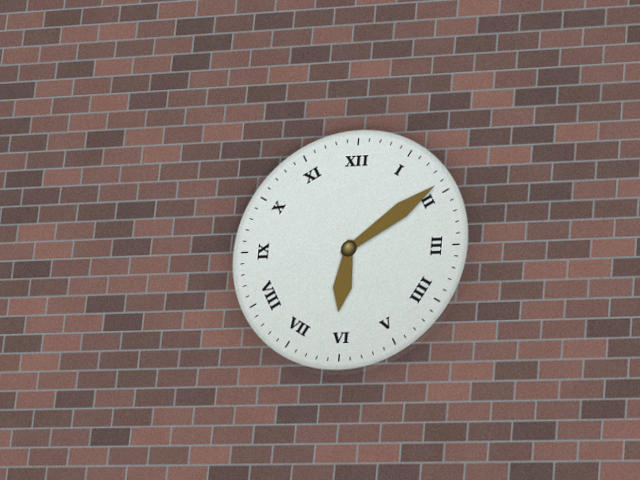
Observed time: 6:09
